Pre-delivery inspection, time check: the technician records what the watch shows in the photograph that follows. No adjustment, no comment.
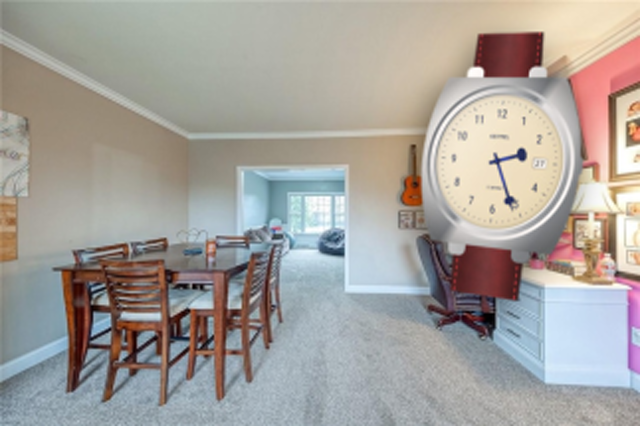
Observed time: 2:26
